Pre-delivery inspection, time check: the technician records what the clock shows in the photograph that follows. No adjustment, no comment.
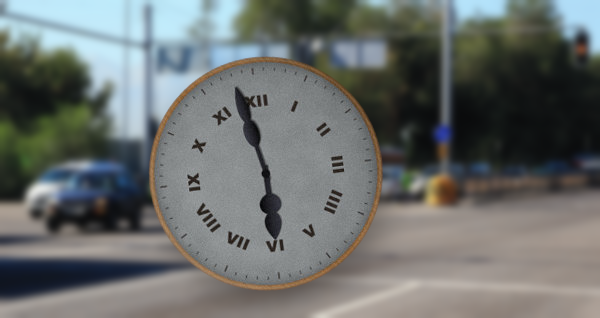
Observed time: 5:58
